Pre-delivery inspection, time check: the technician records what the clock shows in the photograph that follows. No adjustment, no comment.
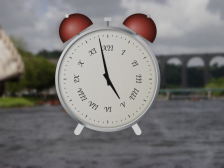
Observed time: 4:58
